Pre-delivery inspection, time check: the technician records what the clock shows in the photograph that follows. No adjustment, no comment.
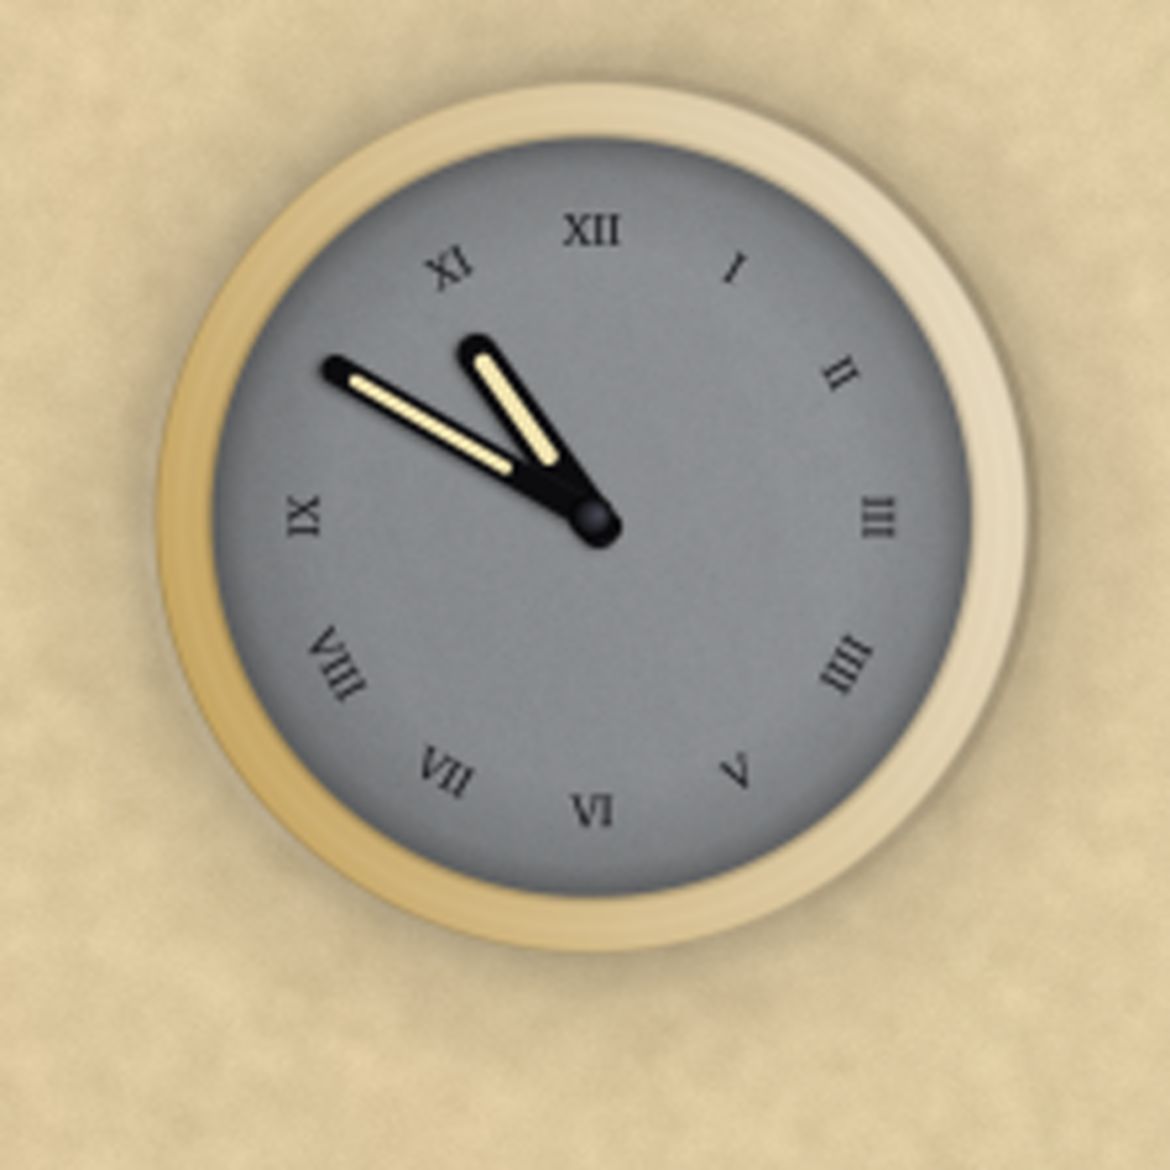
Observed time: 10:50
